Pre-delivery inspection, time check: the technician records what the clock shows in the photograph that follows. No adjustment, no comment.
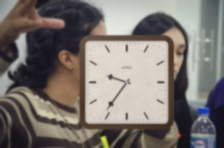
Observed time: 9:36
